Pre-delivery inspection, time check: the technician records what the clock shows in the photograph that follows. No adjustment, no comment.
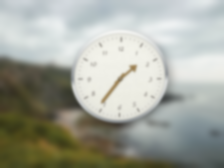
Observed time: 1:36
